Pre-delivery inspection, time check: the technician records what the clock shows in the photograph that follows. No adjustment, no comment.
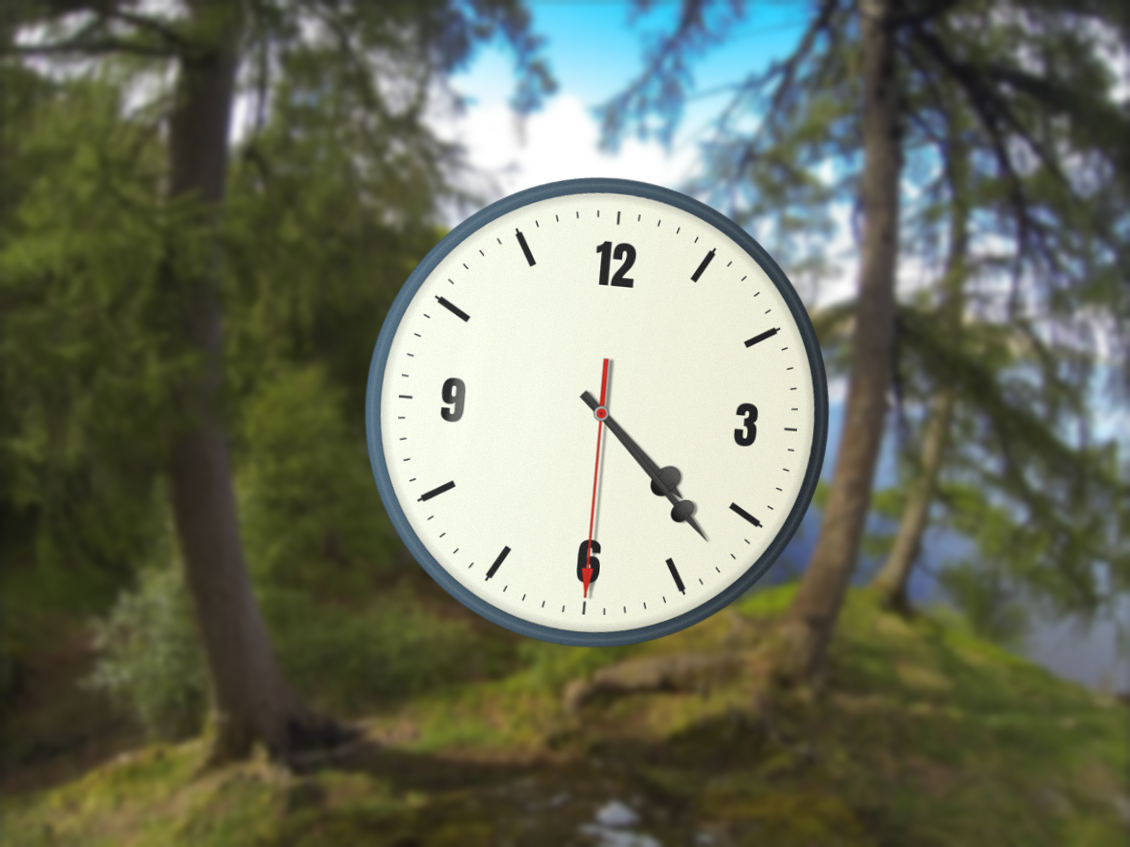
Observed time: 4:22:30
